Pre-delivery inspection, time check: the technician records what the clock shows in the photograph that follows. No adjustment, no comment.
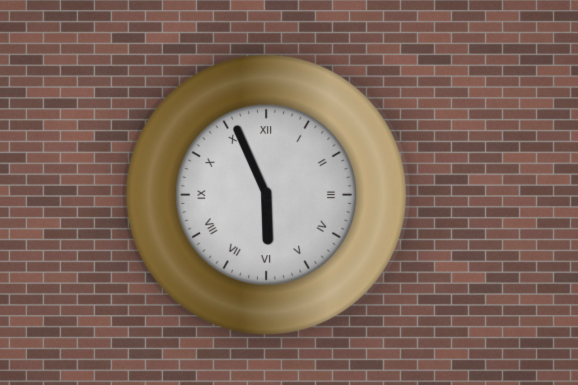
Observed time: 5:56
